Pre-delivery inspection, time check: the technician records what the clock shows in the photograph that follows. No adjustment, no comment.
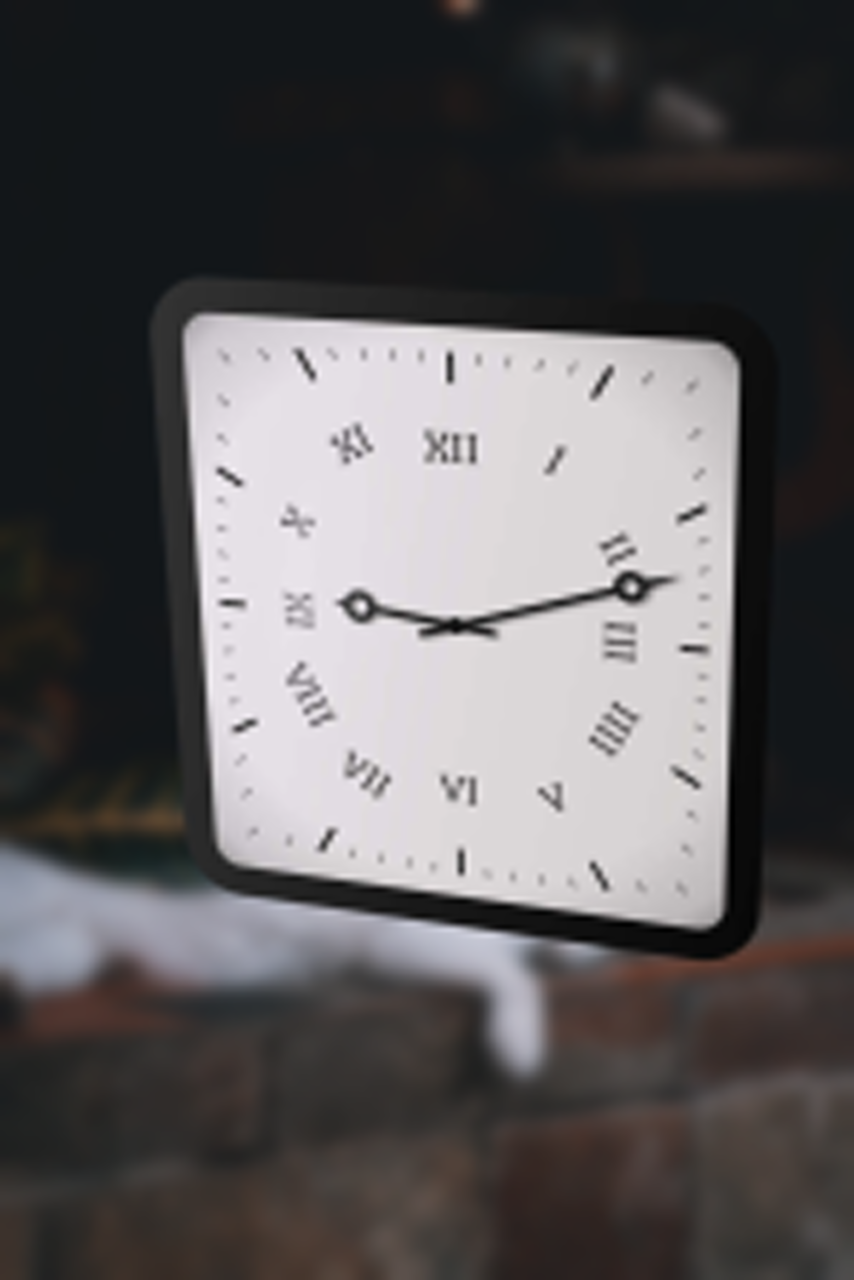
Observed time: 9:12
